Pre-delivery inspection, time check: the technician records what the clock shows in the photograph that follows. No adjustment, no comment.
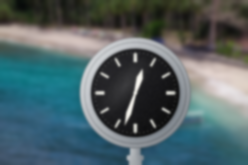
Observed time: 12:33
